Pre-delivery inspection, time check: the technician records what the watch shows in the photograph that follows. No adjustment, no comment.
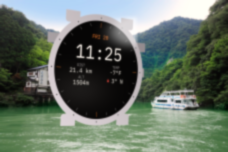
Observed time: 11:25
